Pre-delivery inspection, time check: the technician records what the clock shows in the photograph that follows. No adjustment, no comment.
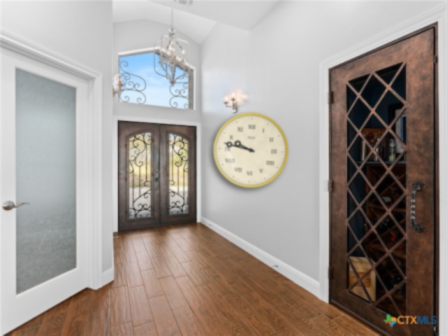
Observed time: 9:47
